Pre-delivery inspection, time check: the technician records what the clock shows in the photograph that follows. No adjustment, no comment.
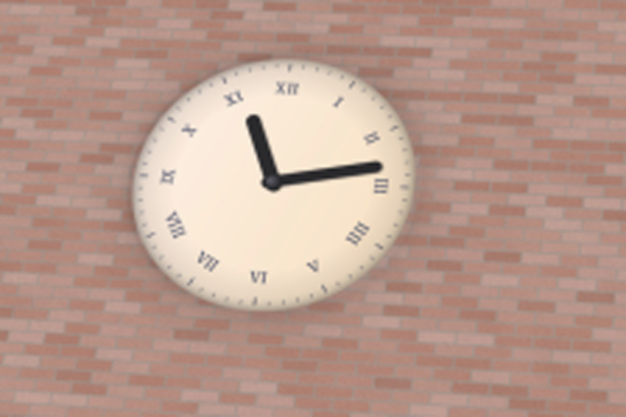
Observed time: 11:13
